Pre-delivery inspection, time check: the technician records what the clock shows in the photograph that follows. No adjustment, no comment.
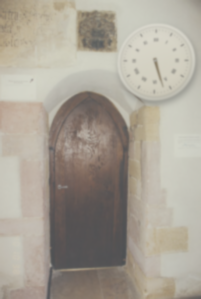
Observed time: 5:27
